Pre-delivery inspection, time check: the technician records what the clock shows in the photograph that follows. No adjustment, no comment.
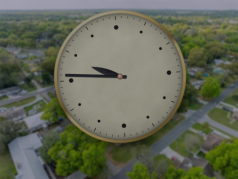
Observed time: 9:46
